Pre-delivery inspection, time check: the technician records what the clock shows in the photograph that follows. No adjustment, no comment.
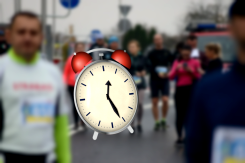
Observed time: 12:26
